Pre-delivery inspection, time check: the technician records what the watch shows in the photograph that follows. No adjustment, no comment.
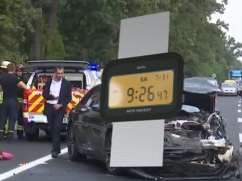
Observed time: 9:26:47
